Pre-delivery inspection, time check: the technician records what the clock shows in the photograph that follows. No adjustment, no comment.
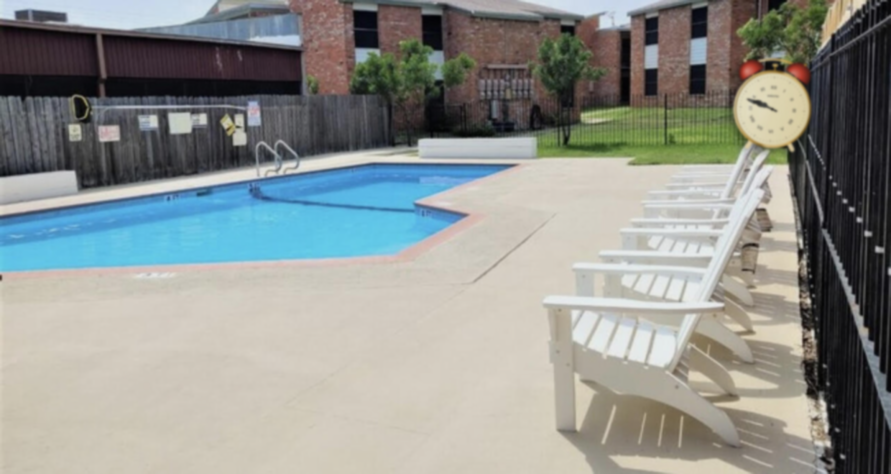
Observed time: 9:48
